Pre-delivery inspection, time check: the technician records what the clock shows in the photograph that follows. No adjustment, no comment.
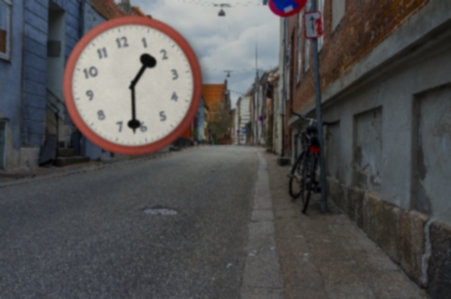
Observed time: 1:32
